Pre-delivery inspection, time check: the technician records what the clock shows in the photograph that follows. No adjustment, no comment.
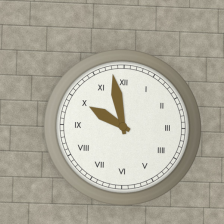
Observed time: 9:58
